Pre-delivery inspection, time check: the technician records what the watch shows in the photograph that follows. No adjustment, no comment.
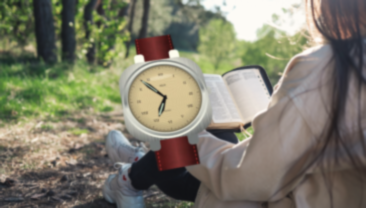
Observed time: 6:53
